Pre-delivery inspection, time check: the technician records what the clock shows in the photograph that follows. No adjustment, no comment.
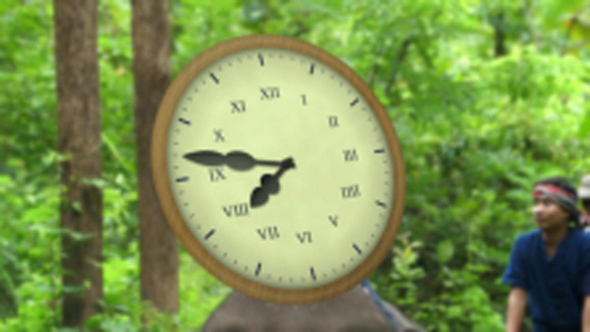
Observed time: 7:47
